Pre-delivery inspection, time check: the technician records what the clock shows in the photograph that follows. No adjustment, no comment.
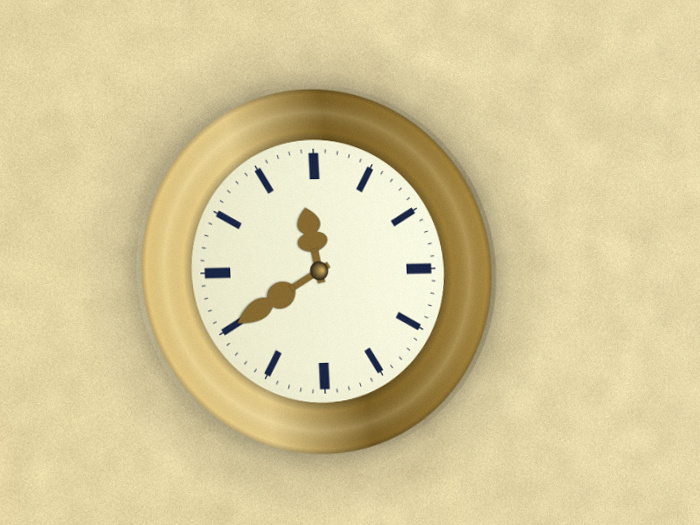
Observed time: 11:40
